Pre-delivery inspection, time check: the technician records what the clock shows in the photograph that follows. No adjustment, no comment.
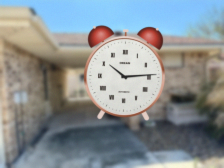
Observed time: 10:14
